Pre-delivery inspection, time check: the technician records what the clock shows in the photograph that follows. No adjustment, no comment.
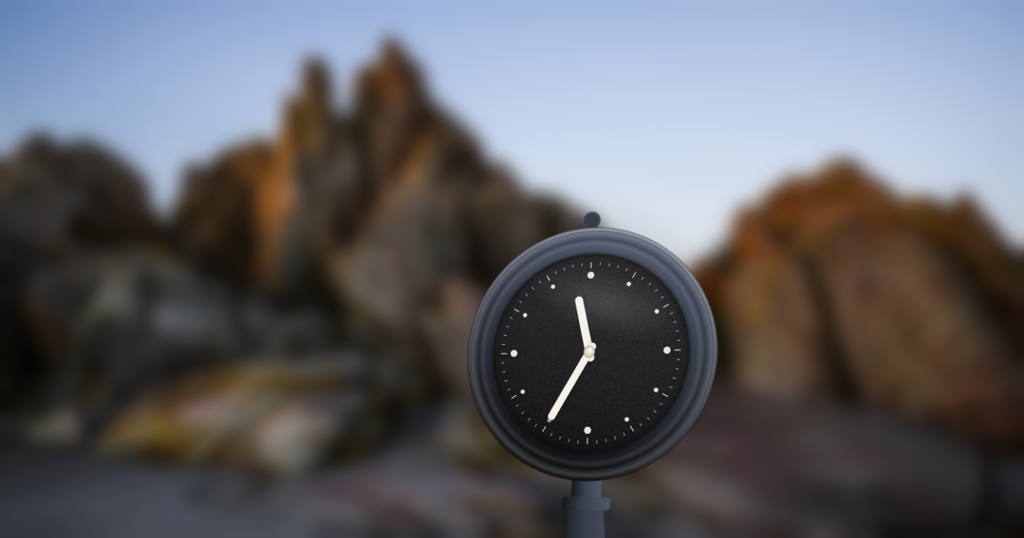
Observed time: 11:35
